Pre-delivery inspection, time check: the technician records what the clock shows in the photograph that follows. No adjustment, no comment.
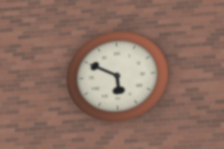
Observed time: 5:50
